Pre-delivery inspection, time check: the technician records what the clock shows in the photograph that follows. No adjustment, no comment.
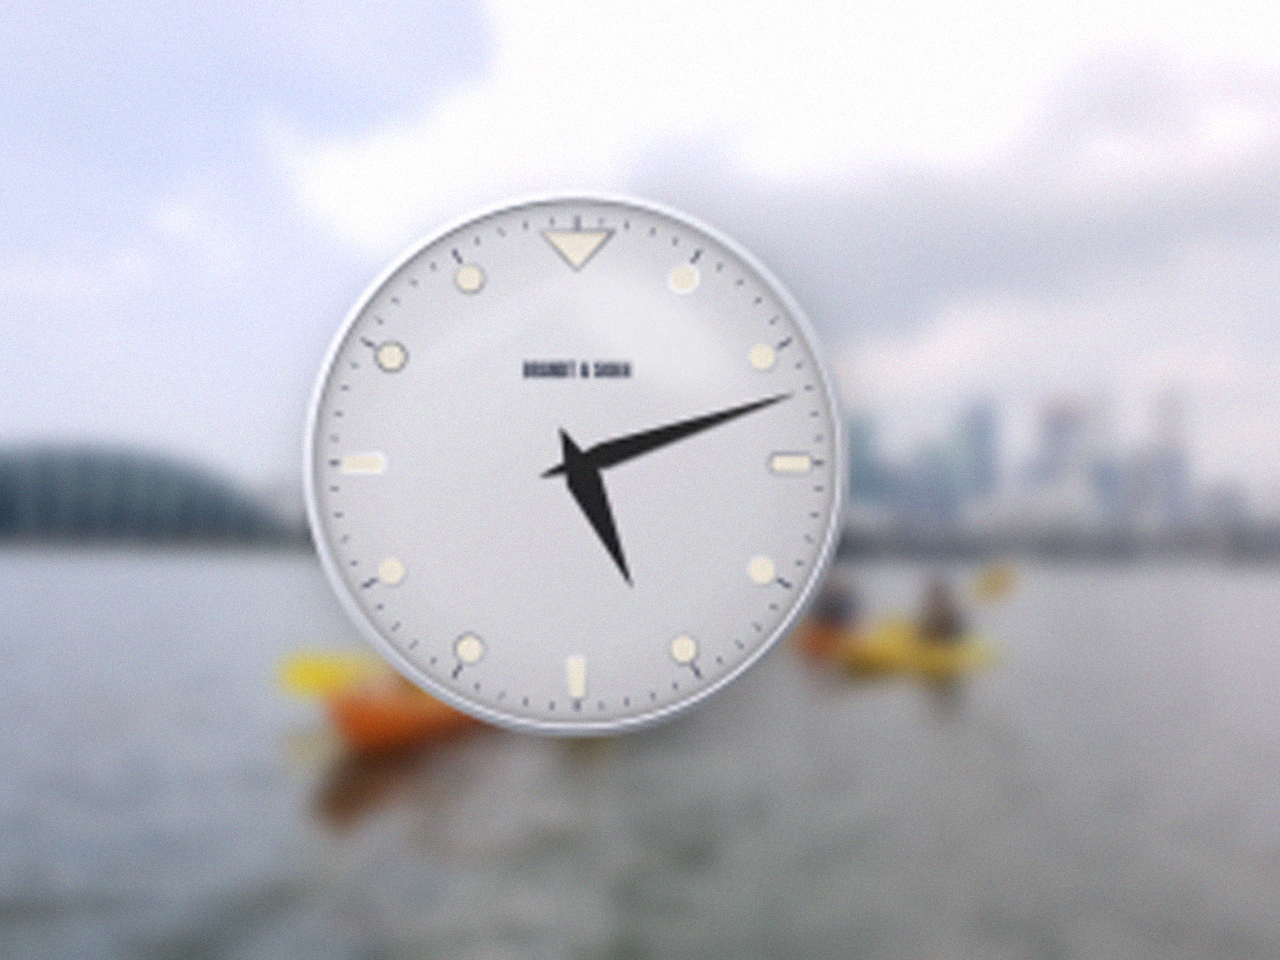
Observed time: 5:12
